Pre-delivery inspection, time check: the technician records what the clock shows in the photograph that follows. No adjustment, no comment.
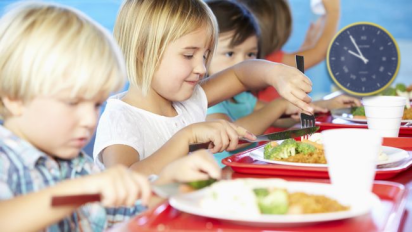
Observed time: 9:55
